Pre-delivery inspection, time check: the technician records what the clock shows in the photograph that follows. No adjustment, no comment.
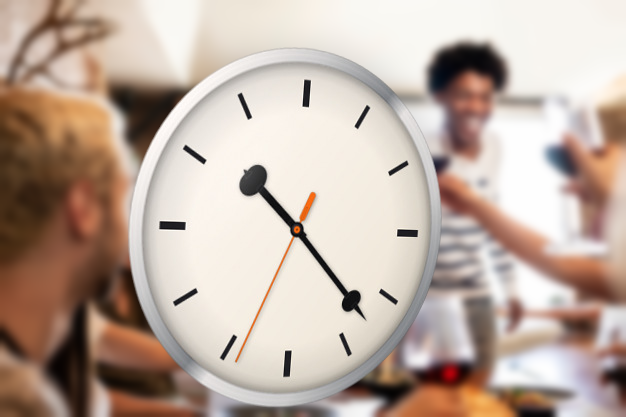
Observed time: 10:22:34
